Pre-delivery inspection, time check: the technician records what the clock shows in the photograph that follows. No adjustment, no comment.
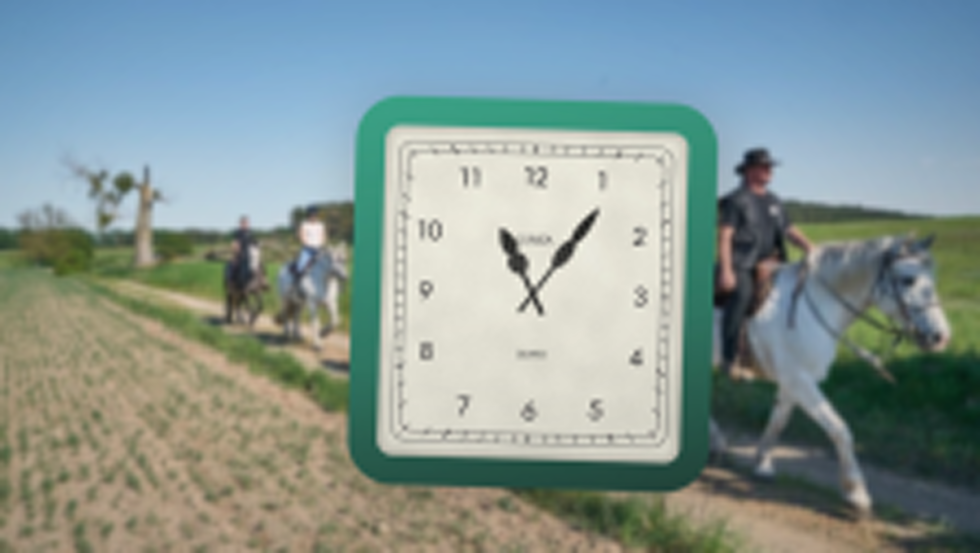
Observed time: 11:06
